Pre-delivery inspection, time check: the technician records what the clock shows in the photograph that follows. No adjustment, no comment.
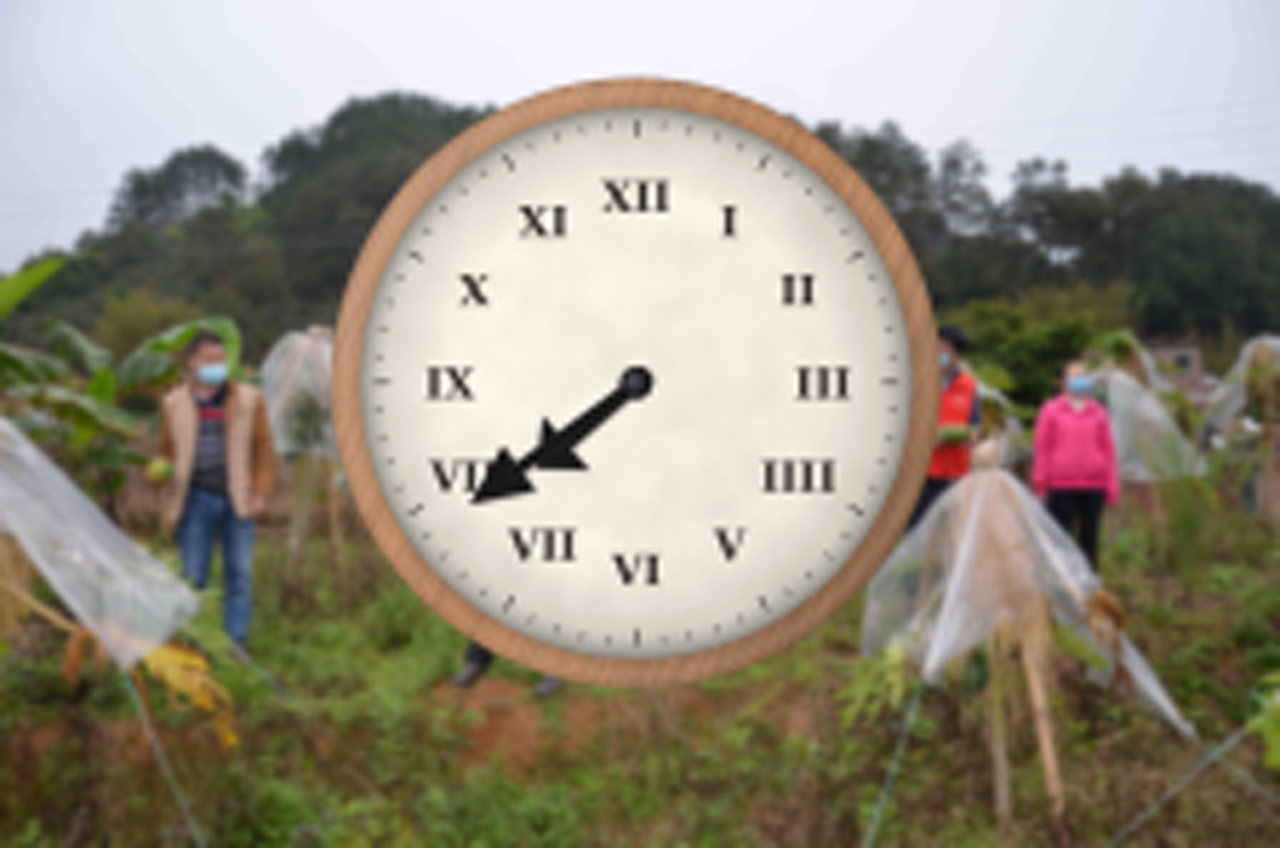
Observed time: 7:39
